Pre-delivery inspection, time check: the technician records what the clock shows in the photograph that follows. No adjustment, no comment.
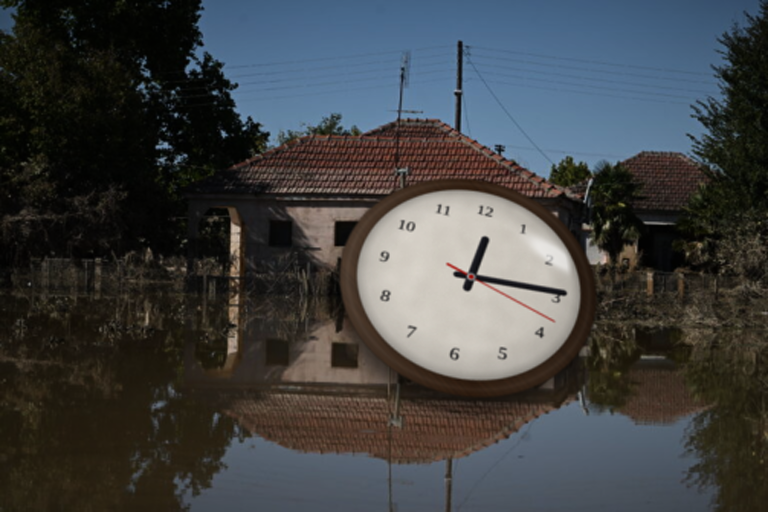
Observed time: 12:14:18
